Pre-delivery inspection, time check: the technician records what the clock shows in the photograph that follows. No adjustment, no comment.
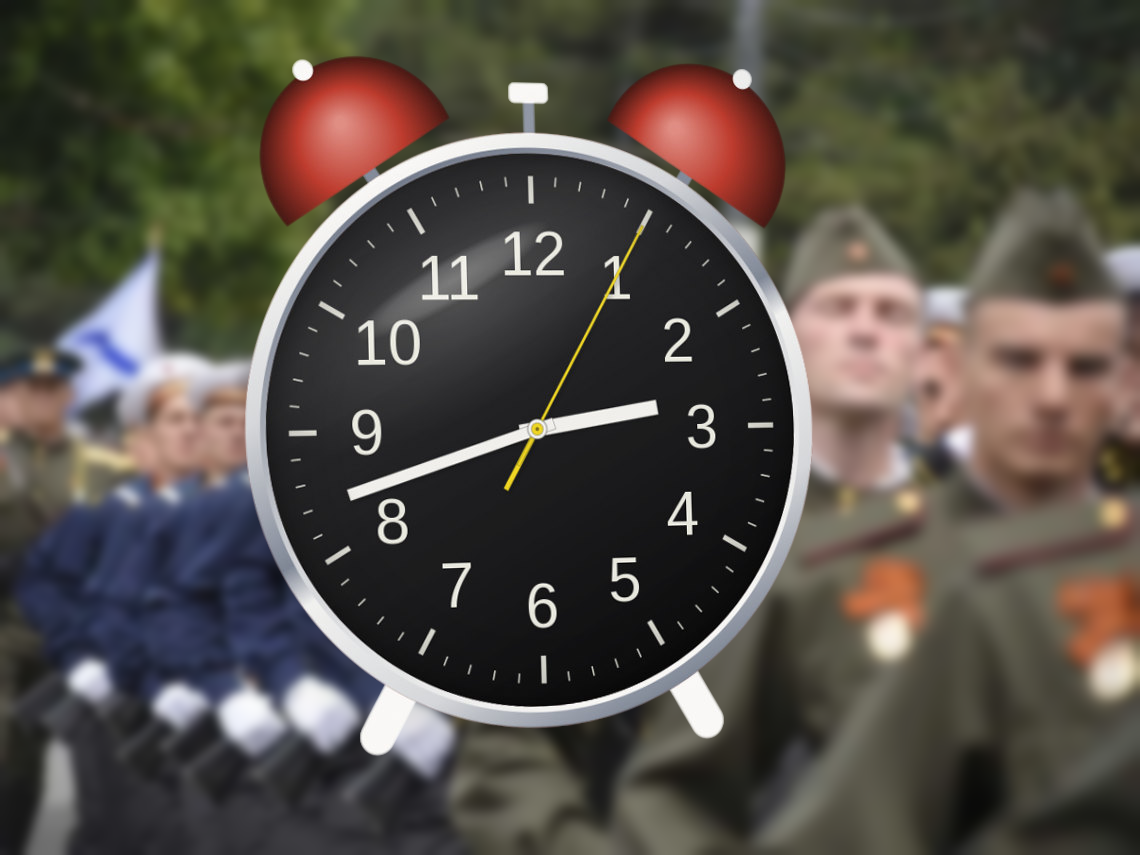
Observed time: 2:42:05
